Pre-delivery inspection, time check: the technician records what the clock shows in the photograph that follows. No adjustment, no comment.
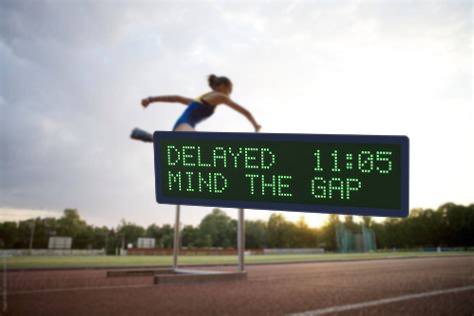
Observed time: 11:05
